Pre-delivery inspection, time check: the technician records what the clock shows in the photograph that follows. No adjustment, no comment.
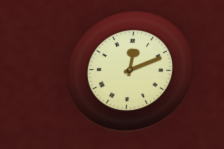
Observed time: 12:11
